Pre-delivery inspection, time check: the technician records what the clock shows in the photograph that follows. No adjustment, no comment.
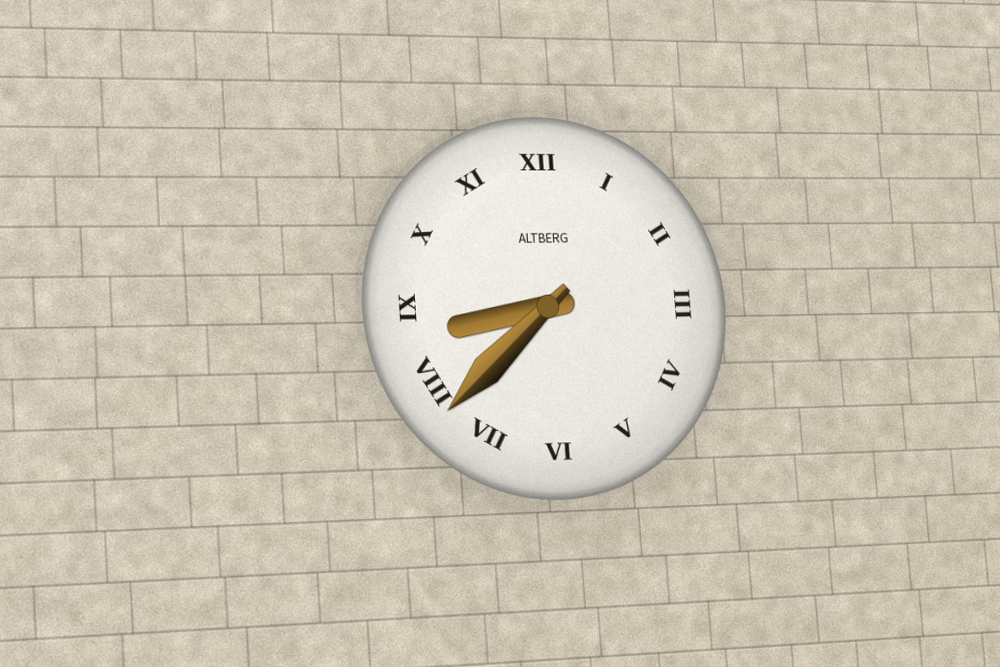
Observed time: 8:38
